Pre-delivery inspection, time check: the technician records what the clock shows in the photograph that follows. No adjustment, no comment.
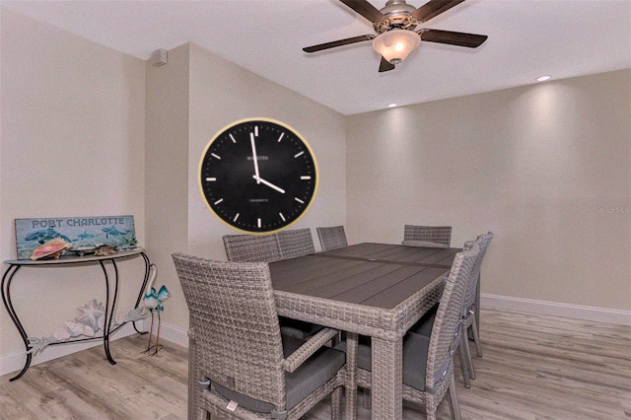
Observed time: 3:59
